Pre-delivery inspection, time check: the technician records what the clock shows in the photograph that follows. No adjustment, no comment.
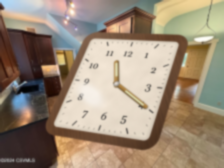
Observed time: 11:20
